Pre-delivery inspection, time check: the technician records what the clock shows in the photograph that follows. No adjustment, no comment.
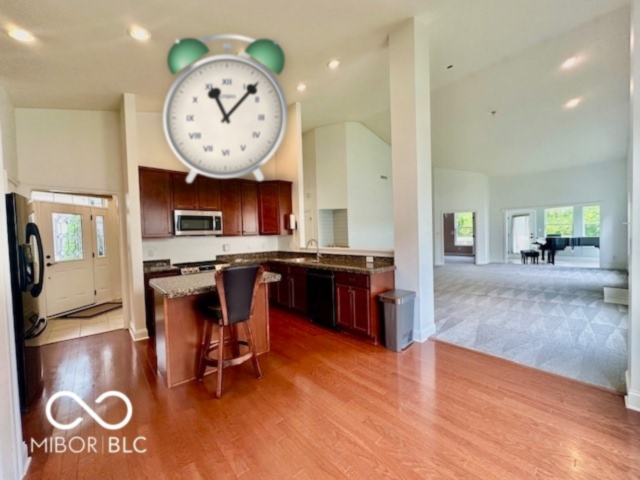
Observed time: 11:07
